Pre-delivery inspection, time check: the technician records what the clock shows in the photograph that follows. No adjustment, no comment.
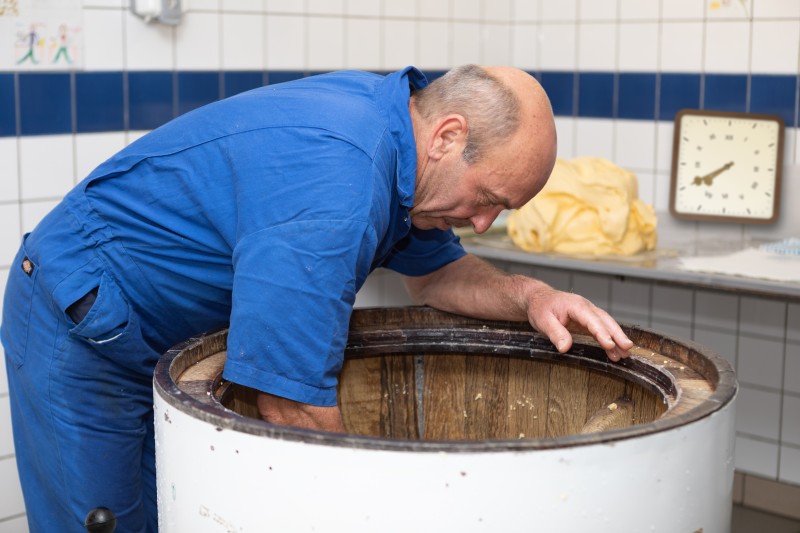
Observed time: 7:40
